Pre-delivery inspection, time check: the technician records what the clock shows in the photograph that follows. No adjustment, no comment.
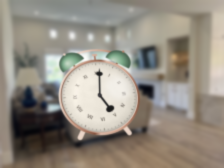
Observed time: 5:01
